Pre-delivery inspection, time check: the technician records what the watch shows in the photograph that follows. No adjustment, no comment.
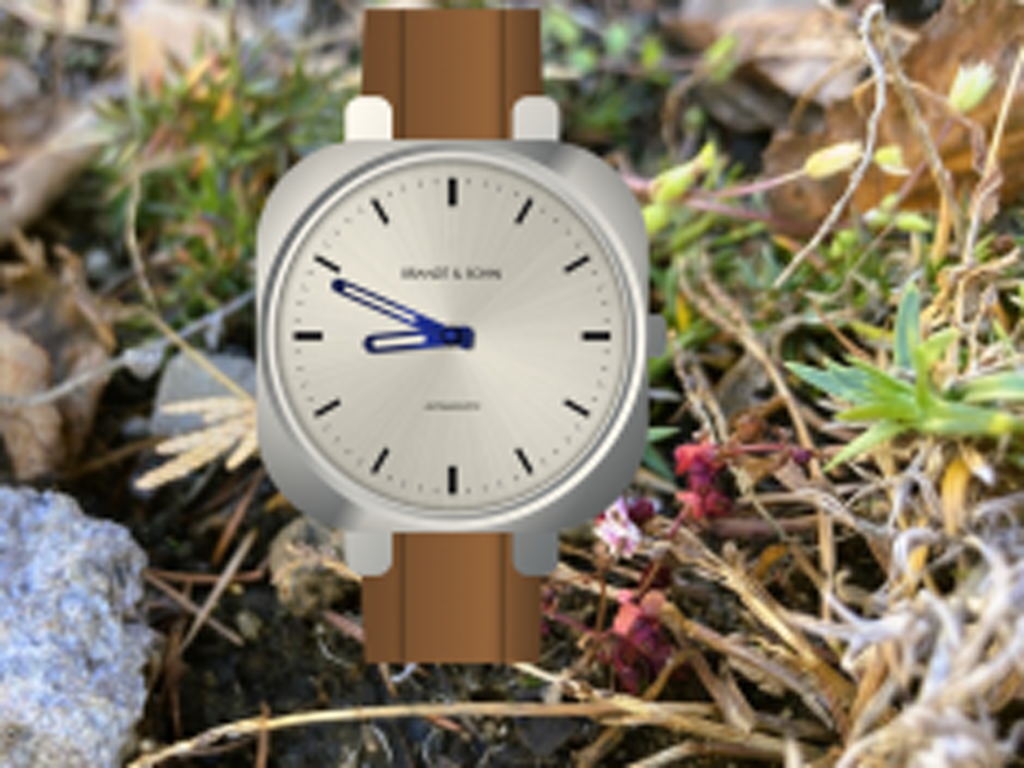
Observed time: 8:49
